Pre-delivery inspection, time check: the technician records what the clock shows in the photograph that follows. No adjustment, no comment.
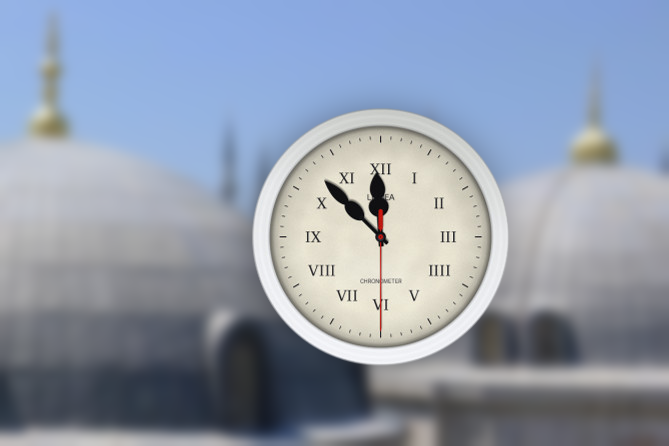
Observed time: 11:52:30
